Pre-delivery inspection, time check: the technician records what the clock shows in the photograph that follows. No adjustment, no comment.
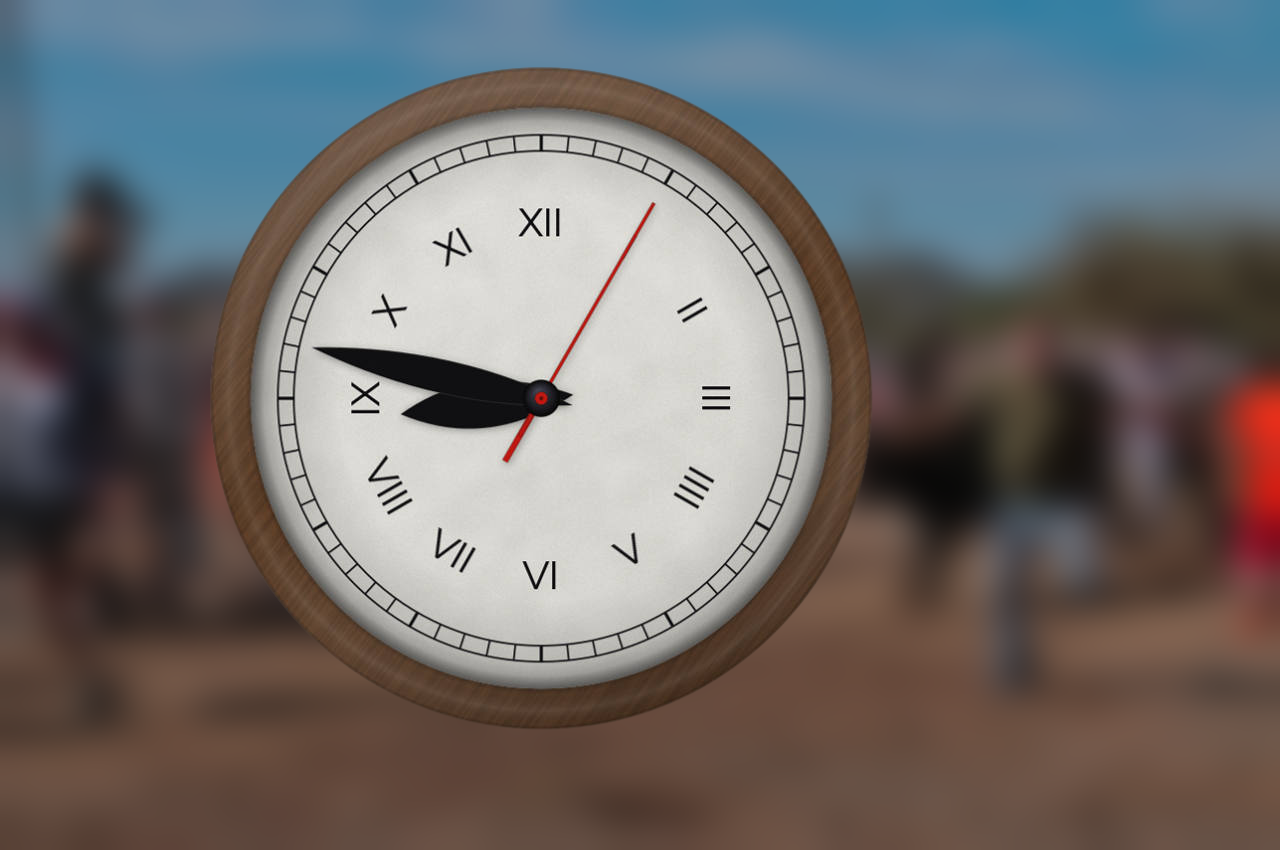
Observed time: 8:47:05
